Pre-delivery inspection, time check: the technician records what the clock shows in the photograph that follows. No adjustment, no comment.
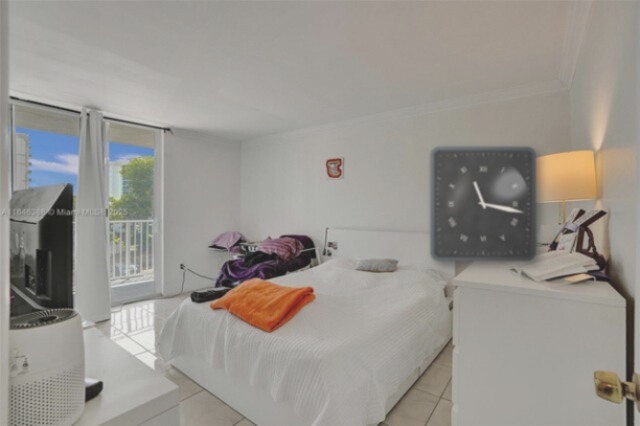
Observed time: 11:17
